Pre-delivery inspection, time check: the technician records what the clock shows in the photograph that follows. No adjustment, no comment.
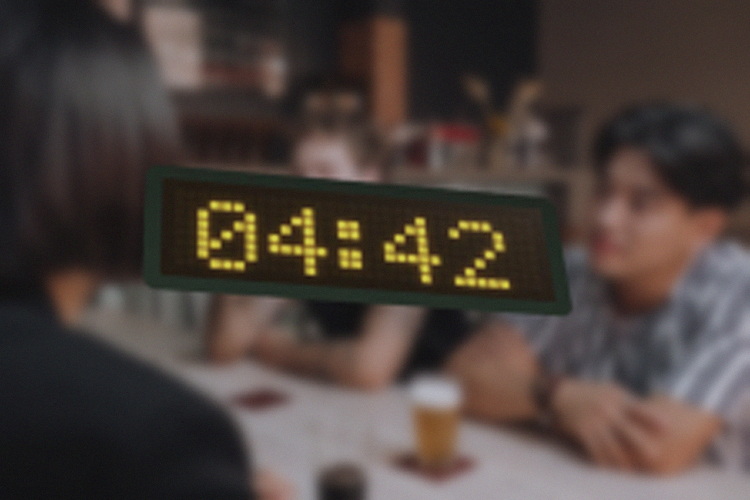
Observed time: 4:42
